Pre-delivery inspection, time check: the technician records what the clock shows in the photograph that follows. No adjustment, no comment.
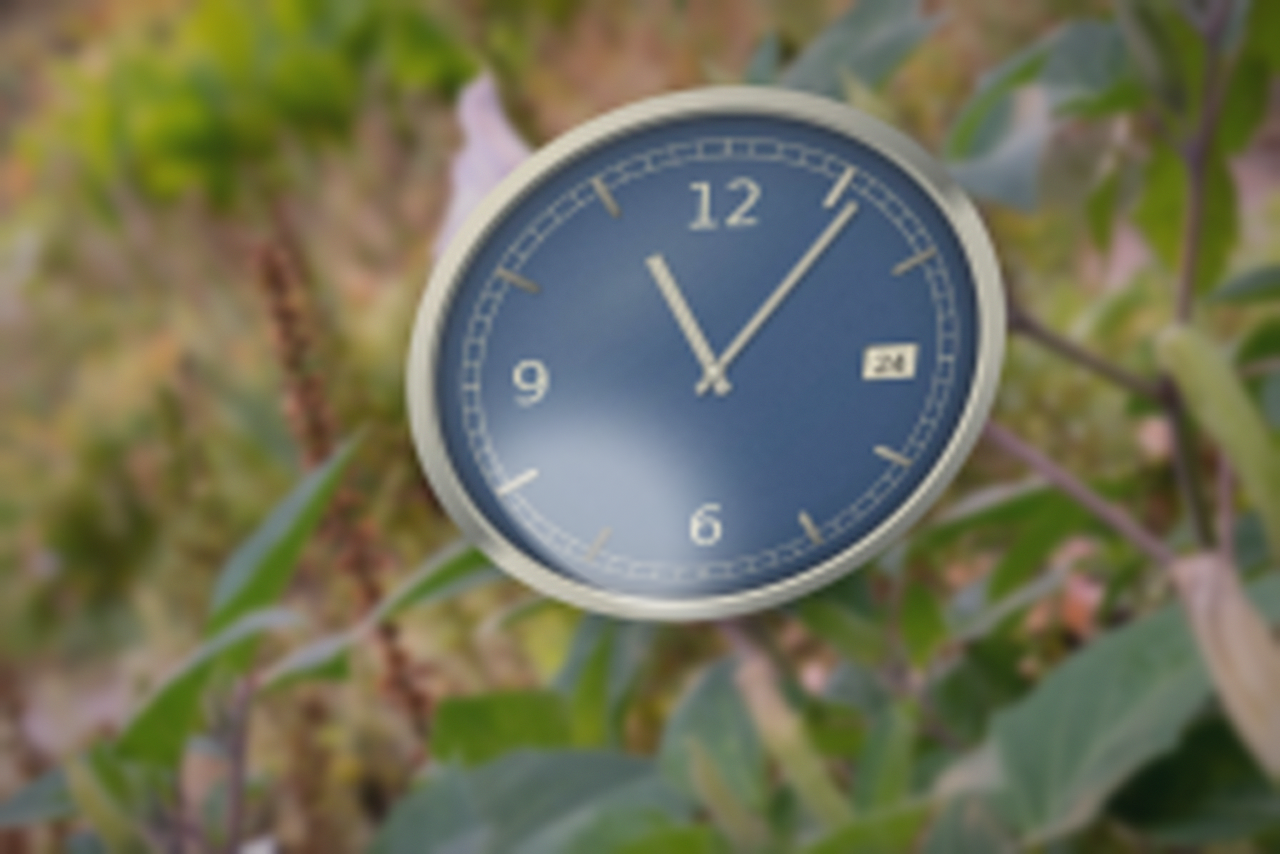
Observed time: 11:06
